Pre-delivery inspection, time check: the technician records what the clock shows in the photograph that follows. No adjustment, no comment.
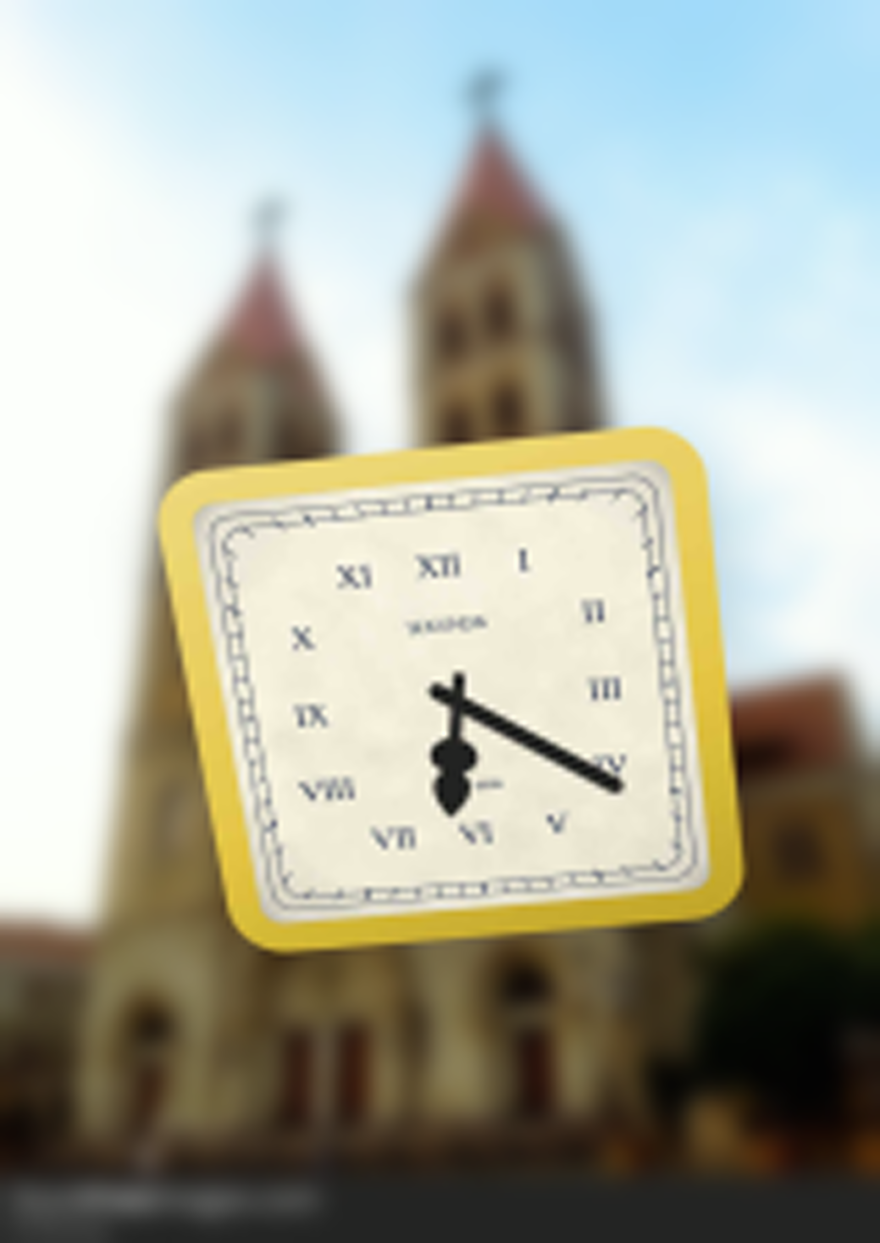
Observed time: 6:21
